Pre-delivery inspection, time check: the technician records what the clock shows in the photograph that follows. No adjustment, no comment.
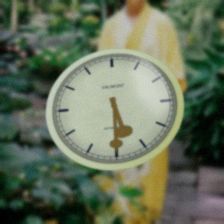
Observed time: 5:30
